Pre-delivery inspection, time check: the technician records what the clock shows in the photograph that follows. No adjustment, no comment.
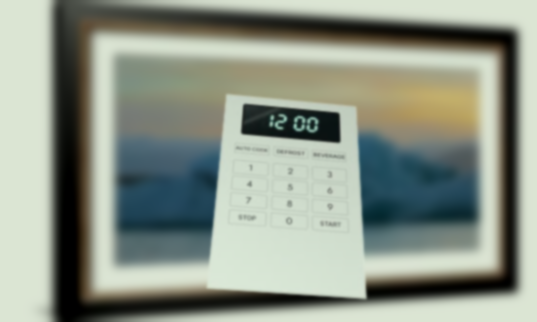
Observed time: 12:00
